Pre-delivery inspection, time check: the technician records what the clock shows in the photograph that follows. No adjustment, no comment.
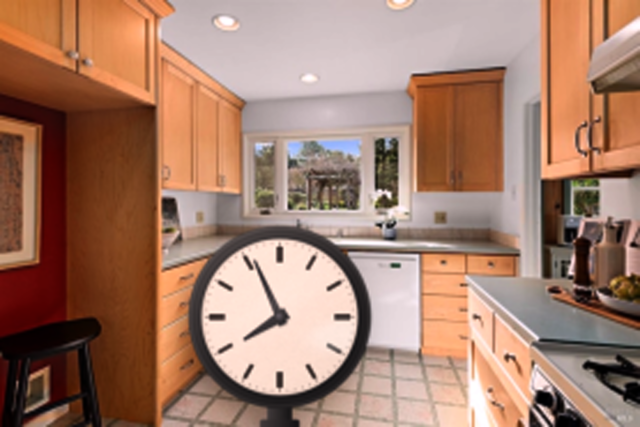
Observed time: 7:56
